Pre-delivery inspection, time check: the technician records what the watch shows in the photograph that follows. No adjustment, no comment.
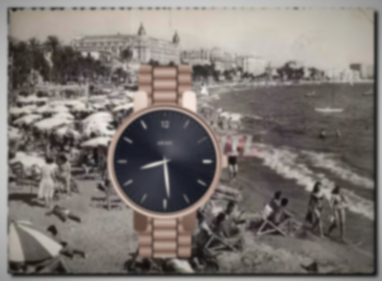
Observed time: 8:29
